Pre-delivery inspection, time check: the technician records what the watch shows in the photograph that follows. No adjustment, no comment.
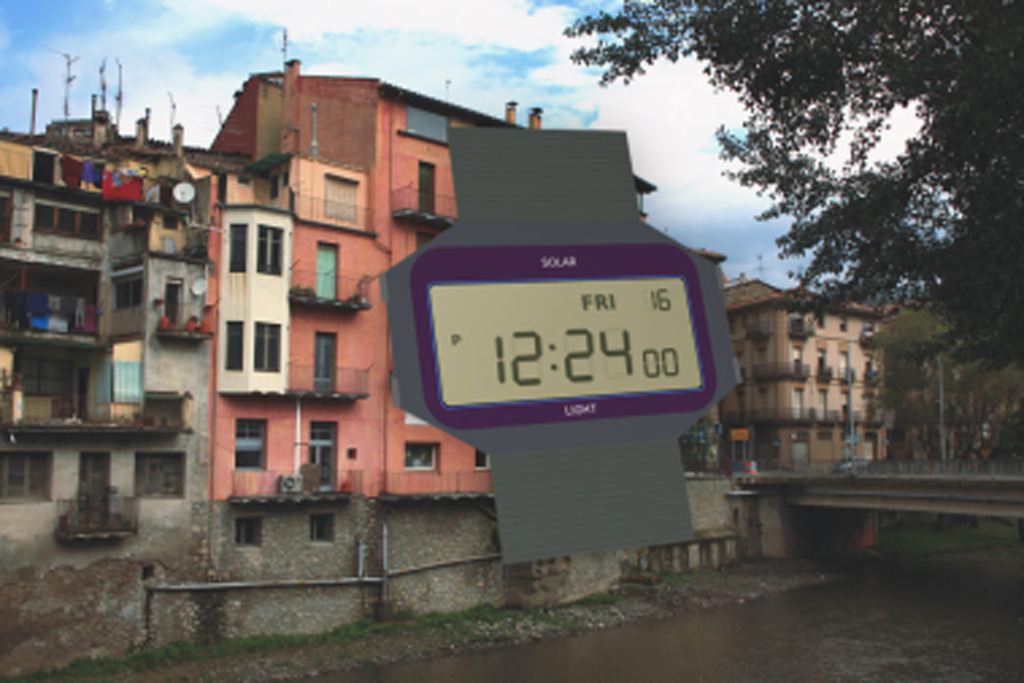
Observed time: 12:24:00
